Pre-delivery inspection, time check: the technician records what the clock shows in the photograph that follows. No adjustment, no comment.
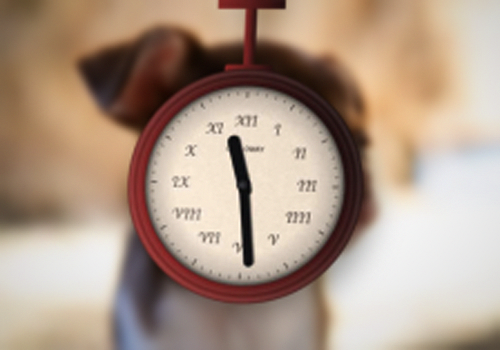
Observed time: 11:29
